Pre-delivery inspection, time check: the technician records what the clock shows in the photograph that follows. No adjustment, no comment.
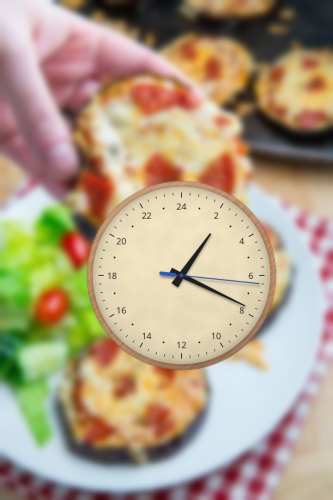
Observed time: 2:19:16
